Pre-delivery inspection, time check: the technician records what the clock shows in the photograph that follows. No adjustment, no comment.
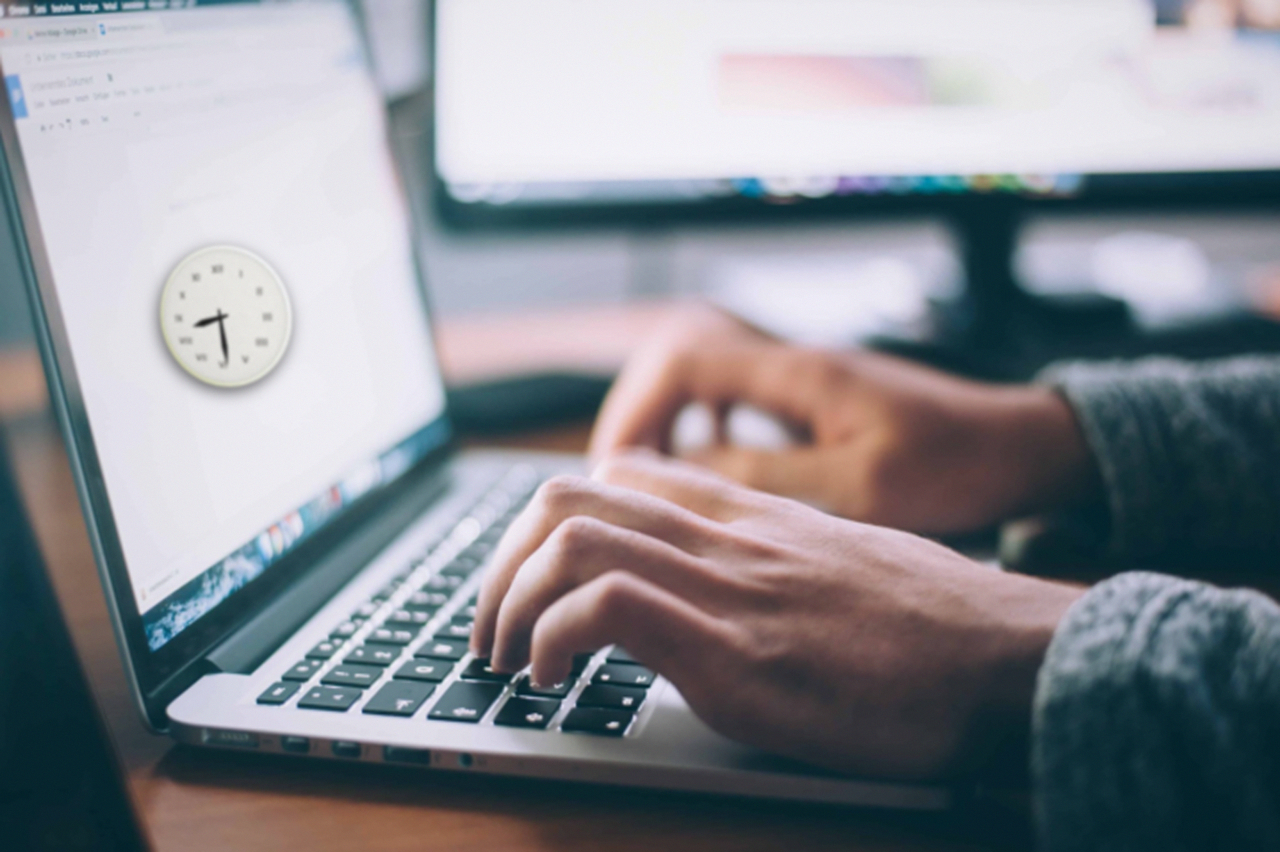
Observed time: 8:29
